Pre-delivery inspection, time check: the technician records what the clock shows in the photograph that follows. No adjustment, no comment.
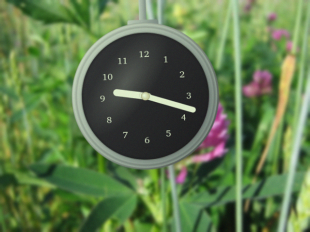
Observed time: 9:18
